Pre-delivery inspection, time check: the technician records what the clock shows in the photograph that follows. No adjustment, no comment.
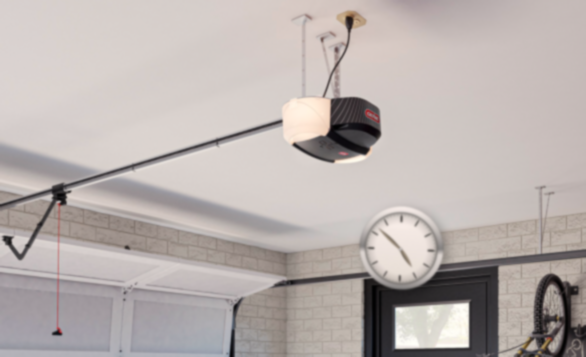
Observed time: 4:52
